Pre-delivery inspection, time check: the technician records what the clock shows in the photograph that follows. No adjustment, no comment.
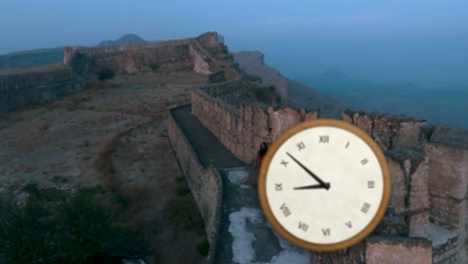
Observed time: 8:52
